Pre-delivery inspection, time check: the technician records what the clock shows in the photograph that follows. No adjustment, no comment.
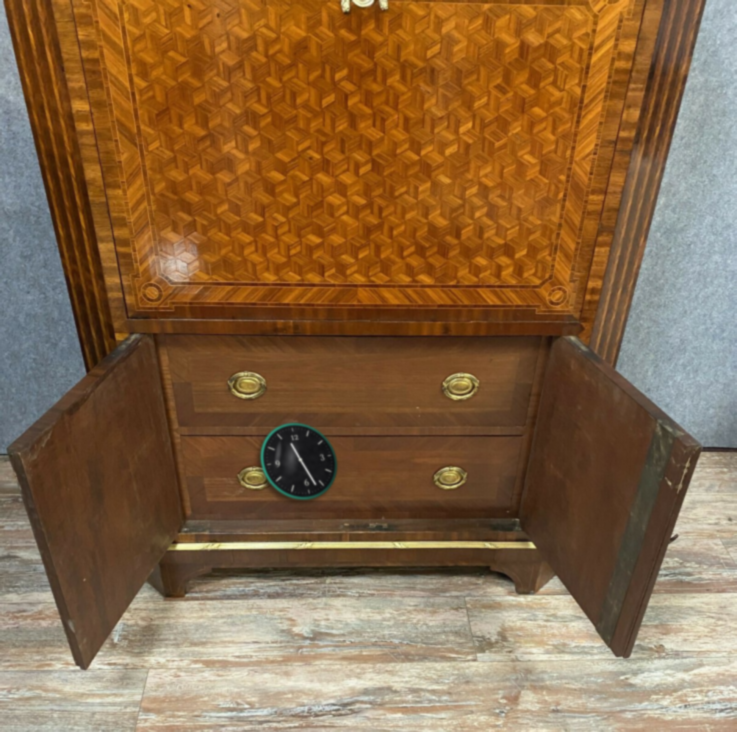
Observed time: 11:27
